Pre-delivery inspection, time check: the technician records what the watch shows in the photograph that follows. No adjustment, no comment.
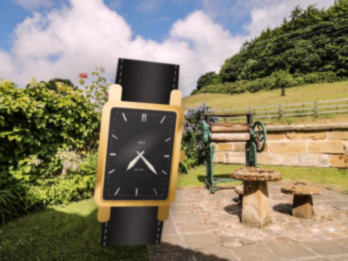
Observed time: 7:22
